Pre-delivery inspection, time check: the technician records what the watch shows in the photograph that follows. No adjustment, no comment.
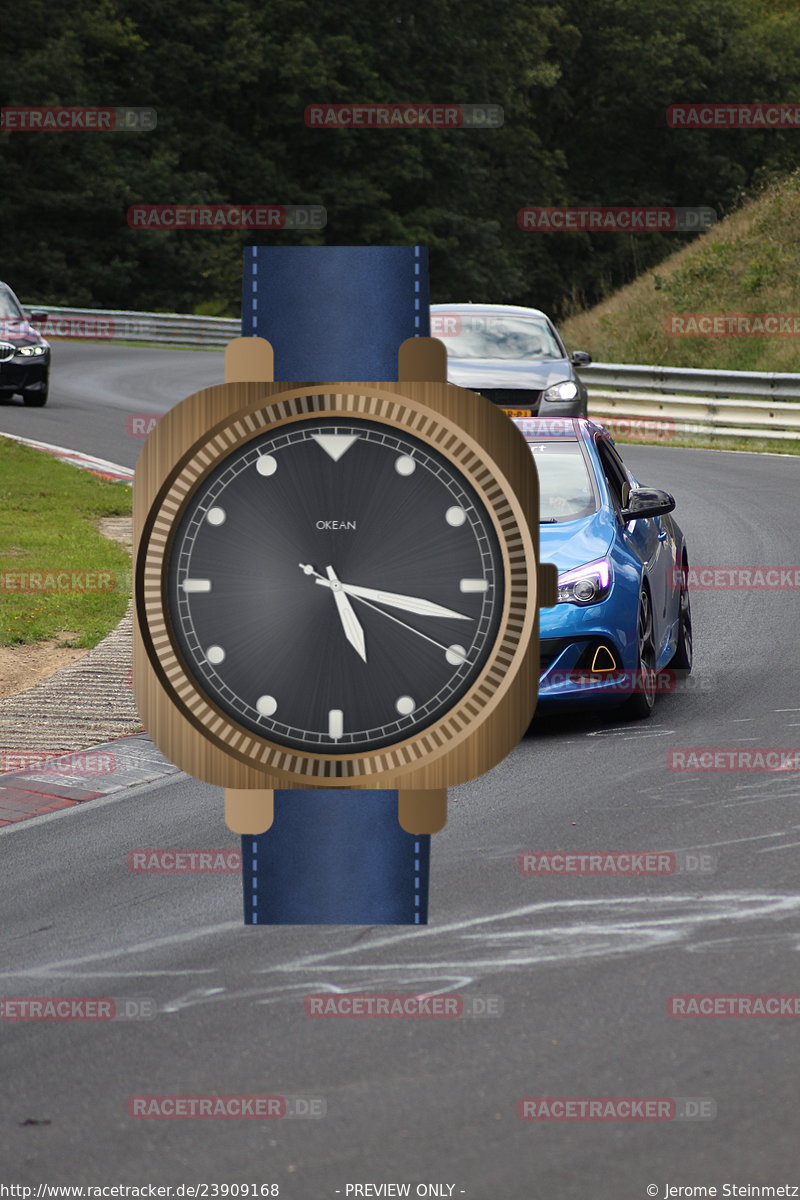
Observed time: 5:17:20
